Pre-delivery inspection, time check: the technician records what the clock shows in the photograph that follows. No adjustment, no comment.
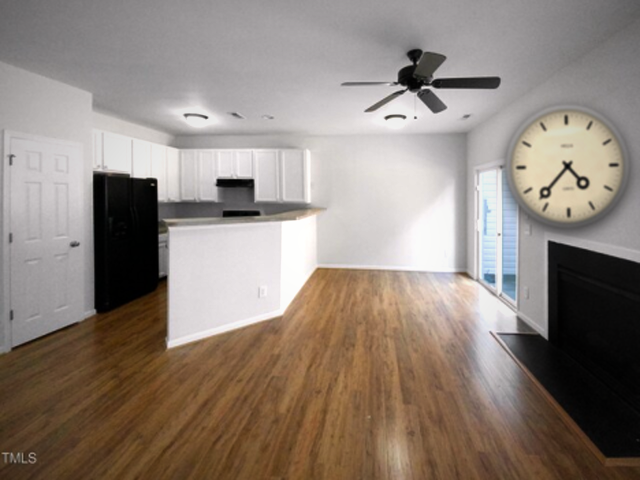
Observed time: 4:37
